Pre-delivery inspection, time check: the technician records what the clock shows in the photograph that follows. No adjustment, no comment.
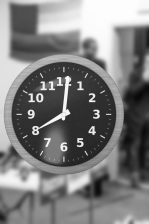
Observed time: 8:01
